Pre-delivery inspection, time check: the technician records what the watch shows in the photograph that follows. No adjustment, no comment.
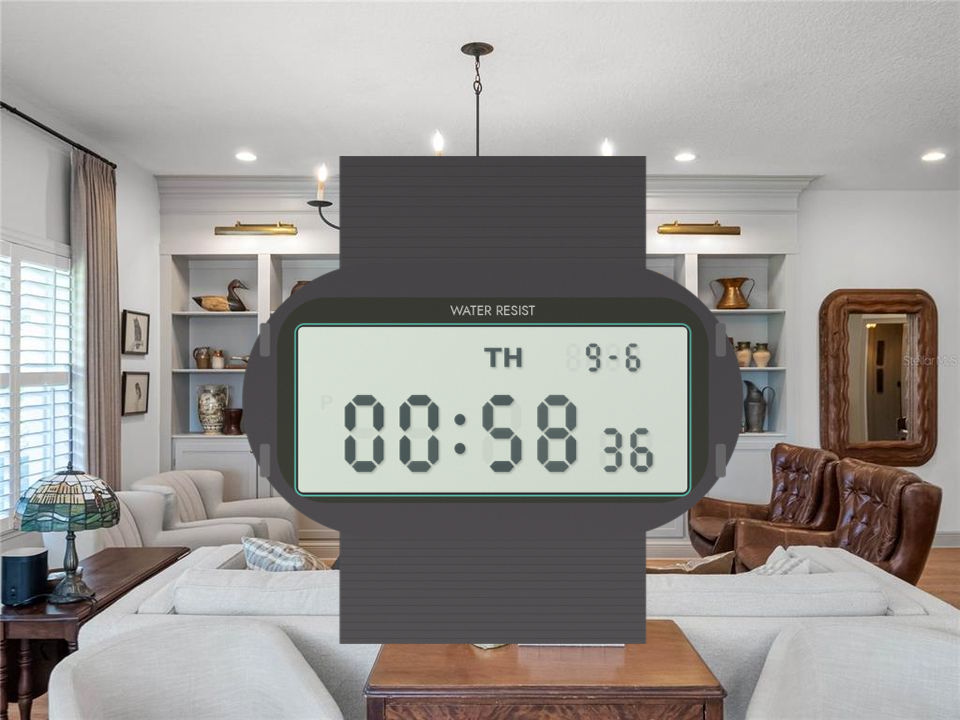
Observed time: 0:58:36
